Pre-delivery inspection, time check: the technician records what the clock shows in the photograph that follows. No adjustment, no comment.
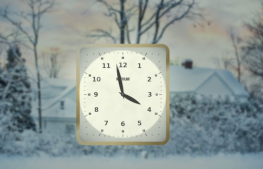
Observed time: 3:58
